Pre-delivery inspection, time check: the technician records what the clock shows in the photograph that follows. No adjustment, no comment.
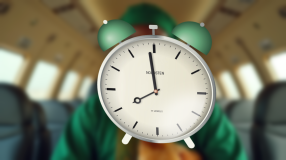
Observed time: 7:59
